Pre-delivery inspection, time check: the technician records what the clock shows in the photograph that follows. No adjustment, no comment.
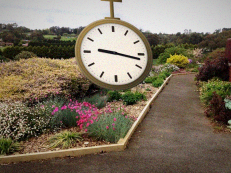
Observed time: 9:17
